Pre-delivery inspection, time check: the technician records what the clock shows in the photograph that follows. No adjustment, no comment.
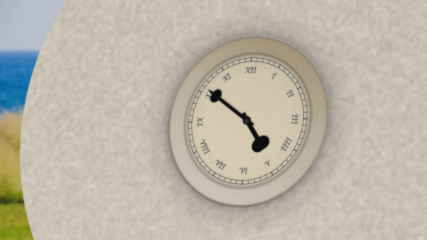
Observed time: 4:51
